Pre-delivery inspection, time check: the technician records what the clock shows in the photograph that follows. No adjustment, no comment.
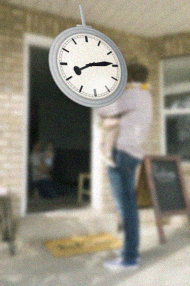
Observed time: 8:14
